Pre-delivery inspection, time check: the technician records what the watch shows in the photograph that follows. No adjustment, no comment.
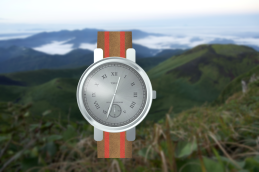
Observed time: 12:33
